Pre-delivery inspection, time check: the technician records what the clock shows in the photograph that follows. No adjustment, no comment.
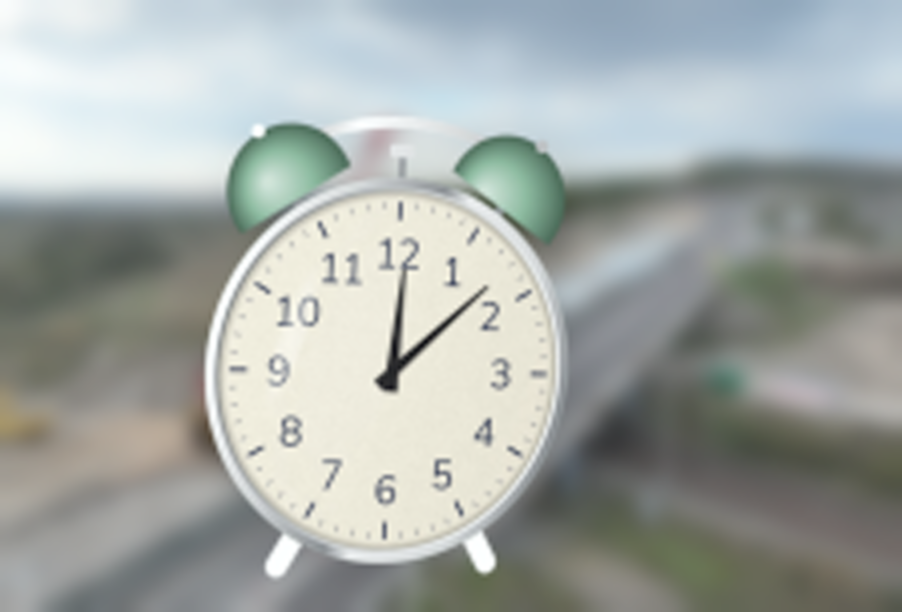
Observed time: 12:08
